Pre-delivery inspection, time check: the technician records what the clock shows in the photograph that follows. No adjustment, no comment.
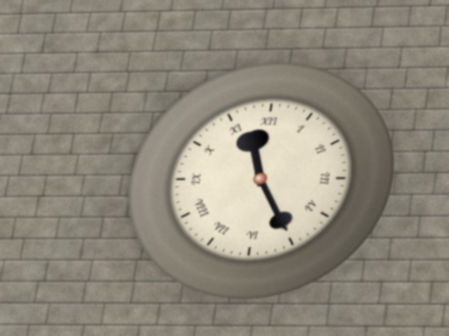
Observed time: 11:25
